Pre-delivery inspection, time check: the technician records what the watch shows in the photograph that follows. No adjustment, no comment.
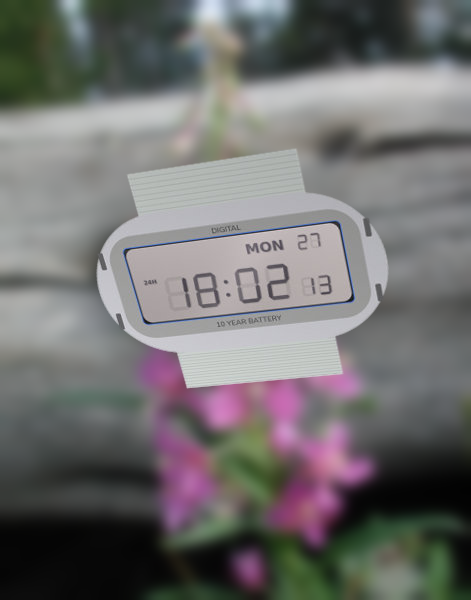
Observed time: 18:02:13
